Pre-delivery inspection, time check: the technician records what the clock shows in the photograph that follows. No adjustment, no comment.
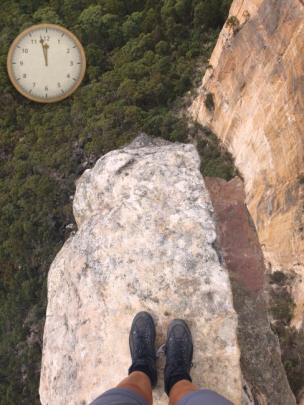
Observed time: 11:58
